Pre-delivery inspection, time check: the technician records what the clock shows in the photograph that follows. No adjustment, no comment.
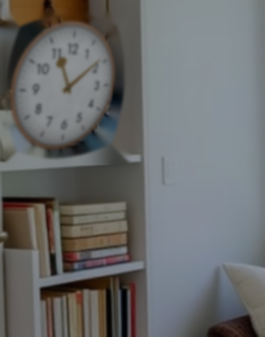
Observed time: 11:09
